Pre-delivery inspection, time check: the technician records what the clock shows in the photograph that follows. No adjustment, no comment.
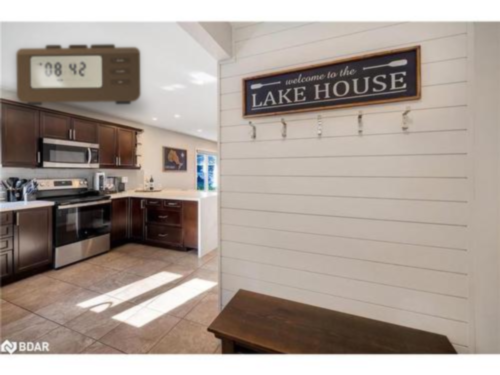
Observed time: 8:42
